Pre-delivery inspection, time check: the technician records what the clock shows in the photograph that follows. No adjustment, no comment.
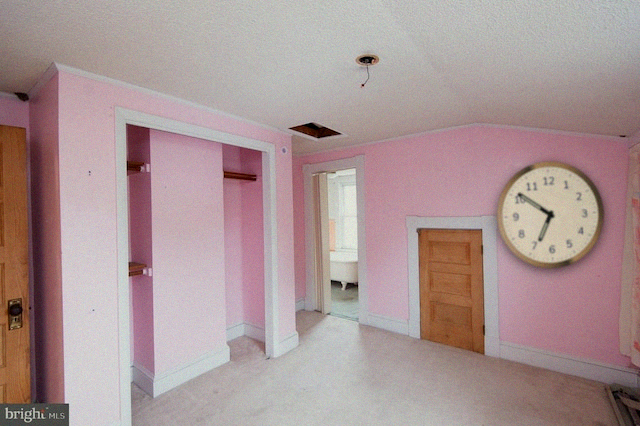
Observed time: 6:51
